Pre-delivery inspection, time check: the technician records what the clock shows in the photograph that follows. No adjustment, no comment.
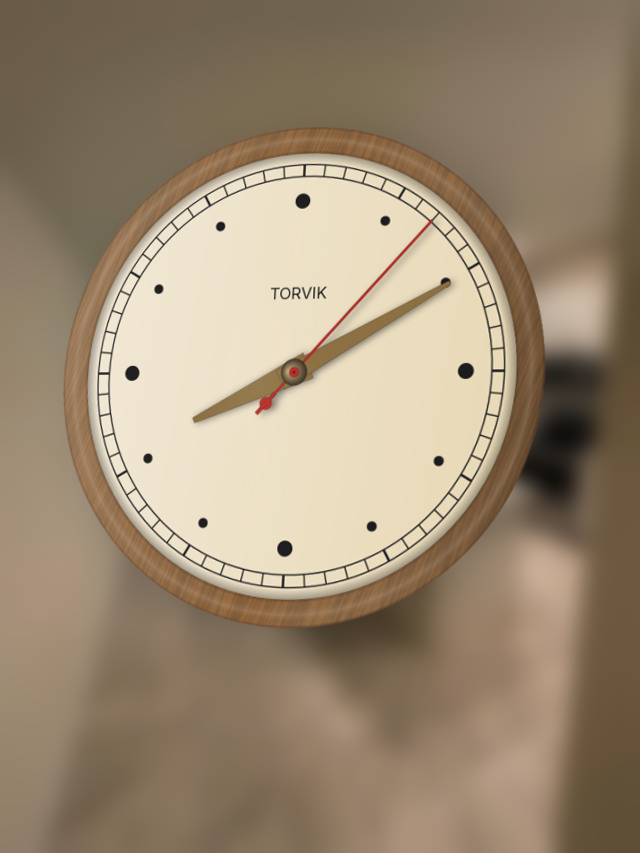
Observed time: 8:10:07
